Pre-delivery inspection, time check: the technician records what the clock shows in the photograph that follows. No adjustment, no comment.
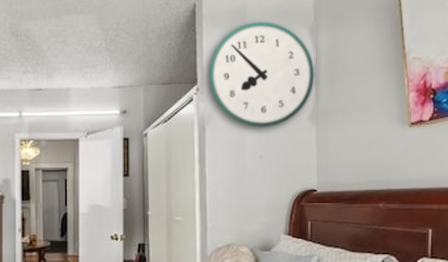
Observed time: 7:53
